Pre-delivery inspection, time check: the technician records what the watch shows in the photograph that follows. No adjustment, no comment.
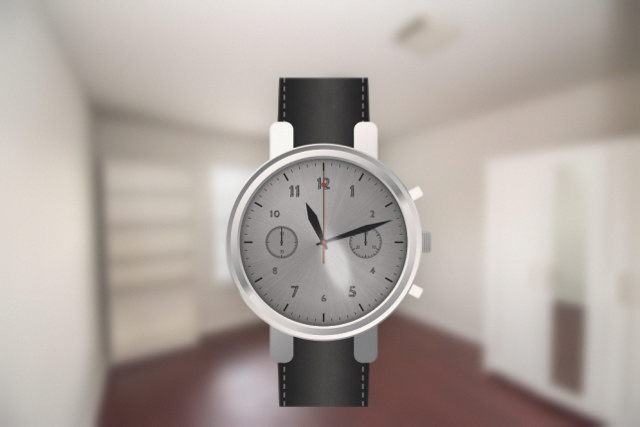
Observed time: 11:12
